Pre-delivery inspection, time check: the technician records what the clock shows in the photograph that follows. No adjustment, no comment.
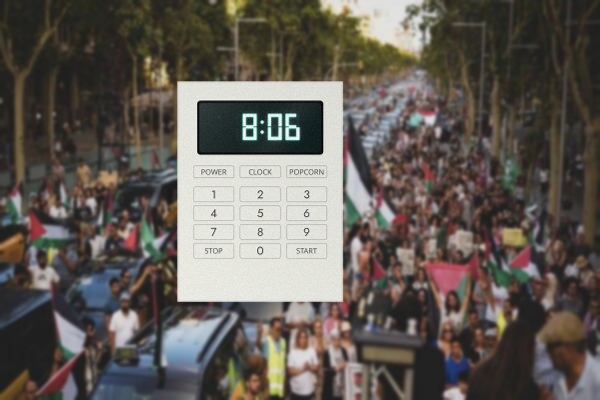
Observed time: 8:06
